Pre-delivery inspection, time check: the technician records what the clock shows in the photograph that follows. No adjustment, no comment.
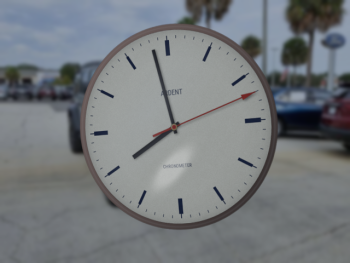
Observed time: 7:58:12
